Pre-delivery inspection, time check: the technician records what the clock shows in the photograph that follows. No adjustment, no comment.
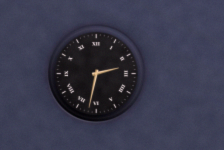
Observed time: 2:32
